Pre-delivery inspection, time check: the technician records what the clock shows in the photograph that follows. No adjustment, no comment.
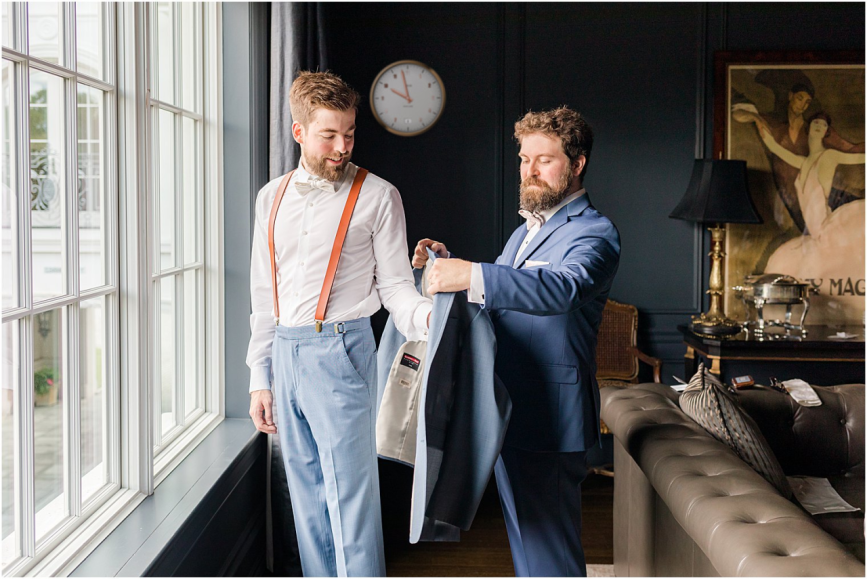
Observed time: 9:58
